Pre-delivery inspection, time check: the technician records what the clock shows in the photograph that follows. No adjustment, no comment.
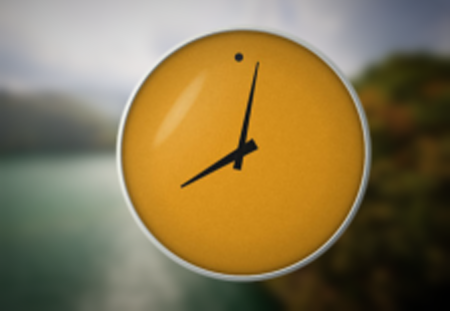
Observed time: 8:02
